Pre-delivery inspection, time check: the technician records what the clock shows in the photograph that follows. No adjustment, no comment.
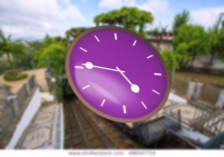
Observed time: 4:46
